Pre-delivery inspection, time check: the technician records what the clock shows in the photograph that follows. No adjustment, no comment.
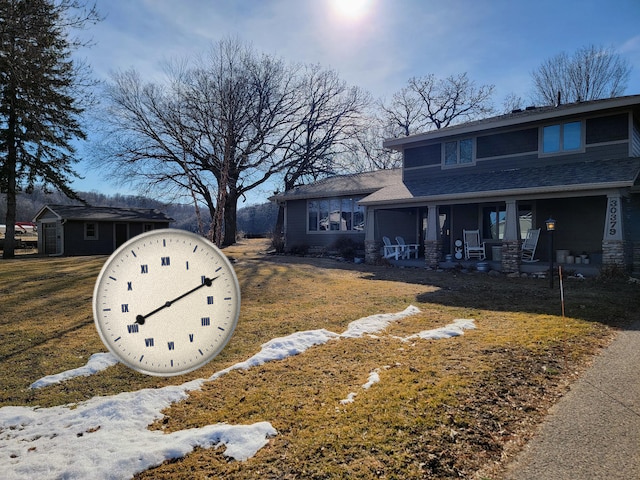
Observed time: 8:11
